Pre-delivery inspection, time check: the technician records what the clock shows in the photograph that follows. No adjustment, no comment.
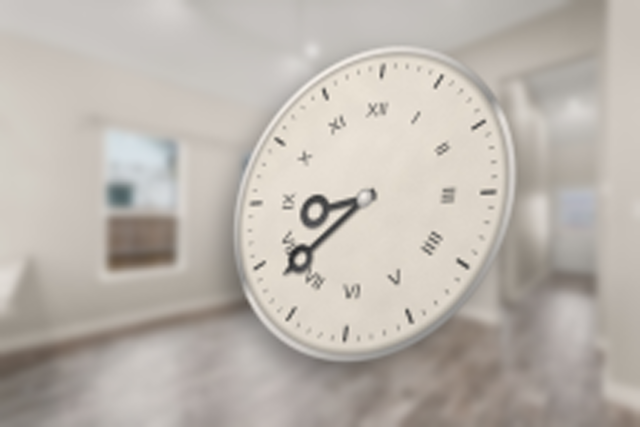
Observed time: 8:38
